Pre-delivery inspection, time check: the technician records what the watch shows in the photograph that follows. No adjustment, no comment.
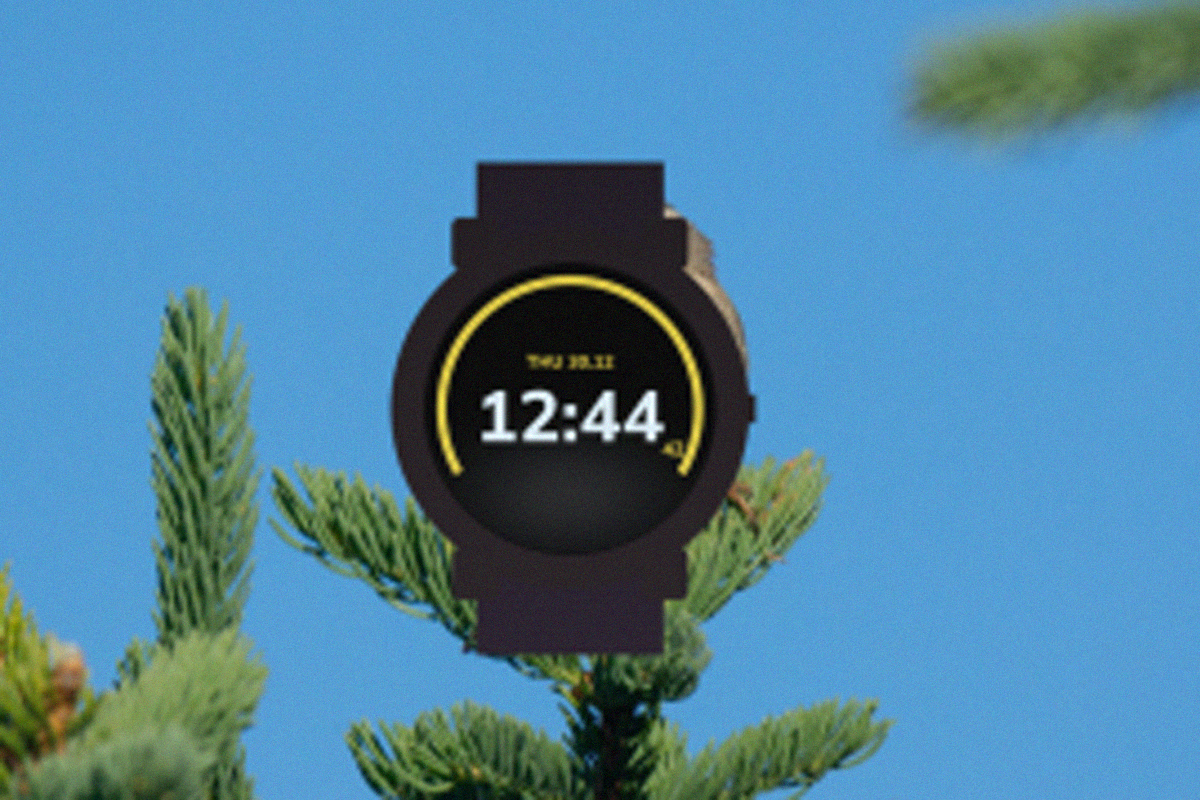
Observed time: 12:44
